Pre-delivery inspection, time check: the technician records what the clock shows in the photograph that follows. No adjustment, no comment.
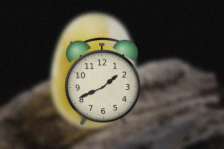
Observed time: 1:41
